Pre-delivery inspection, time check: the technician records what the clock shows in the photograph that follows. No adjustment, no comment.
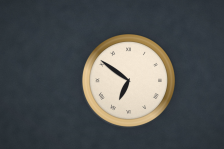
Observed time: 6:51
